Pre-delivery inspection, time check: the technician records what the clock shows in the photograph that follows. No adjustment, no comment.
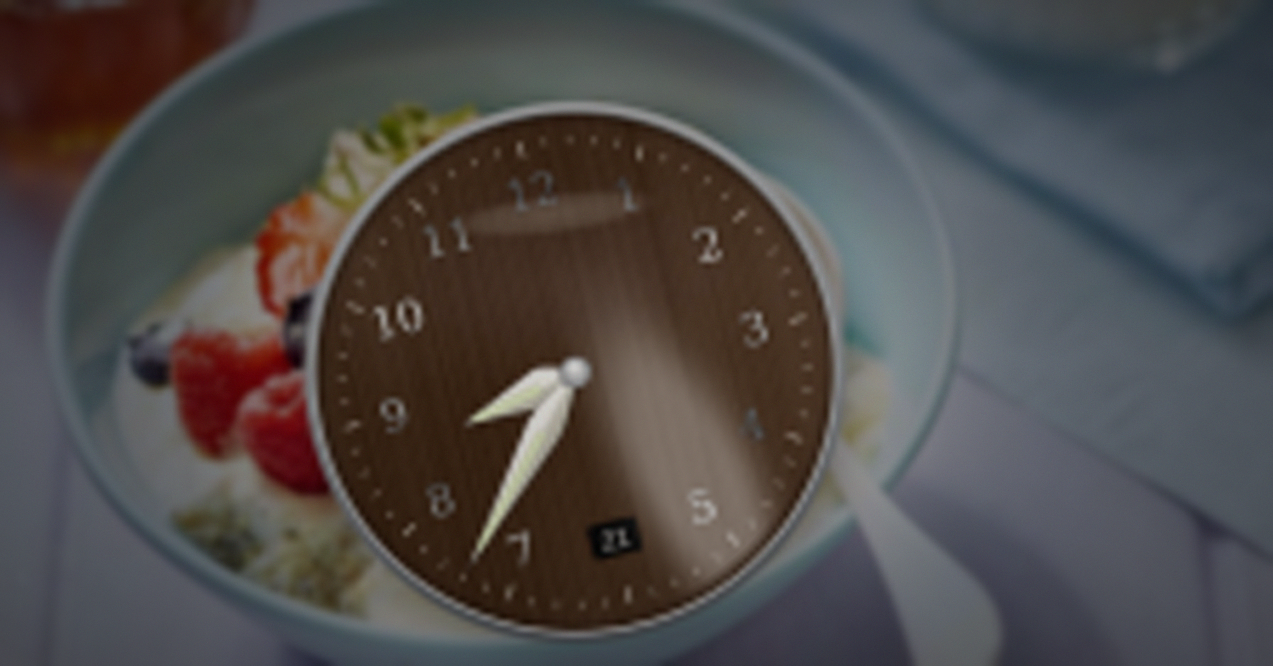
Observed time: 8:37
